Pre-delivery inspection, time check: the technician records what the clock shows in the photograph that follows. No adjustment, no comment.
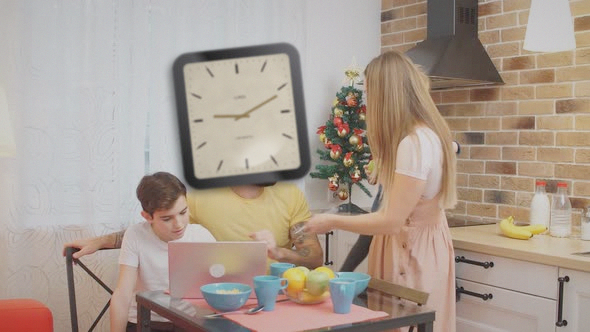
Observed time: 9:11
